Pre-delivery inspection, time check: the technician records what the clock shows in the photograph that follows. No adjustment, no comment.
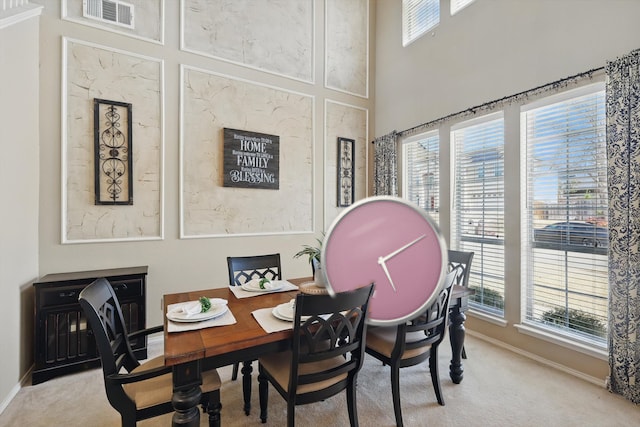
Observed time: 5:10
